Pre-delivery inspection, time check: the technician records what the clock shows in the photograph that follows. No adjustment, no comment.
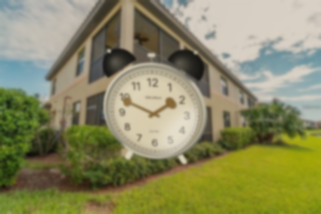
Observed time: 1:49
